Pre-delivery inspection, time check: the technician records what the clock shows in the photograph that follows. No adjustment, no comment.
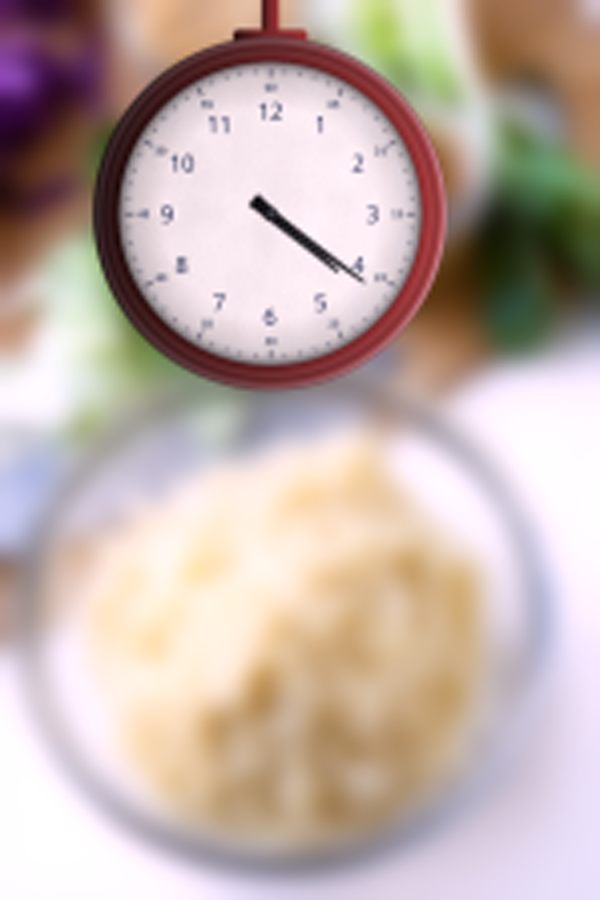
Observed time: 4:21
